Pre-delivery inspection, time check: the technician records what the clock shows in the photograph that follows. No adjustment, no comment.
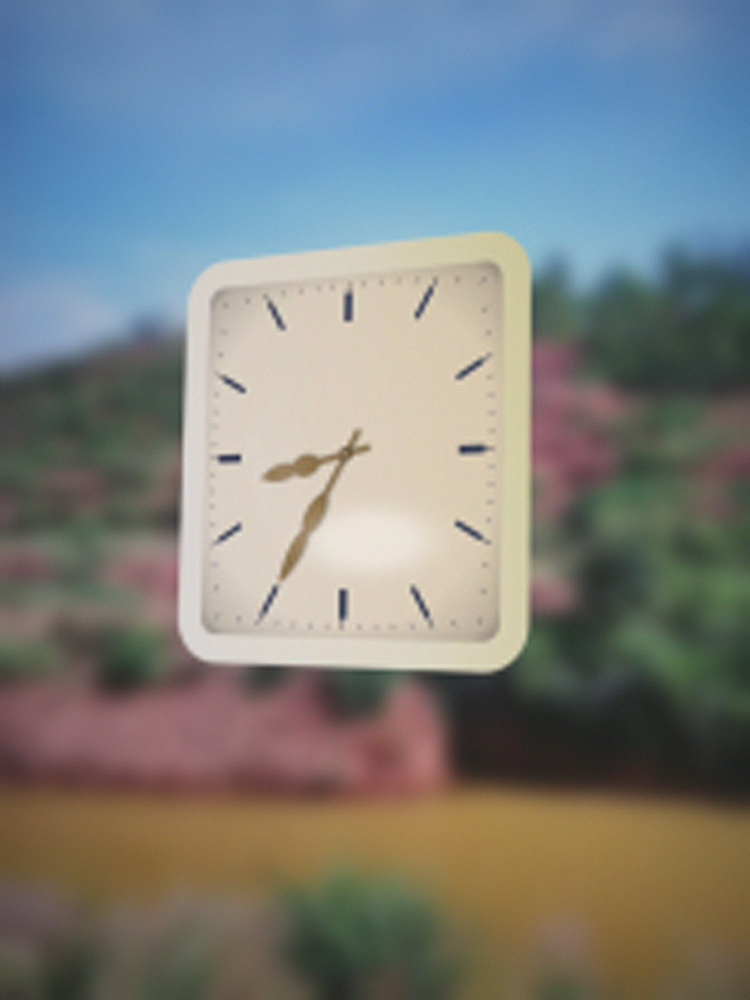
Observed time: 8:35
